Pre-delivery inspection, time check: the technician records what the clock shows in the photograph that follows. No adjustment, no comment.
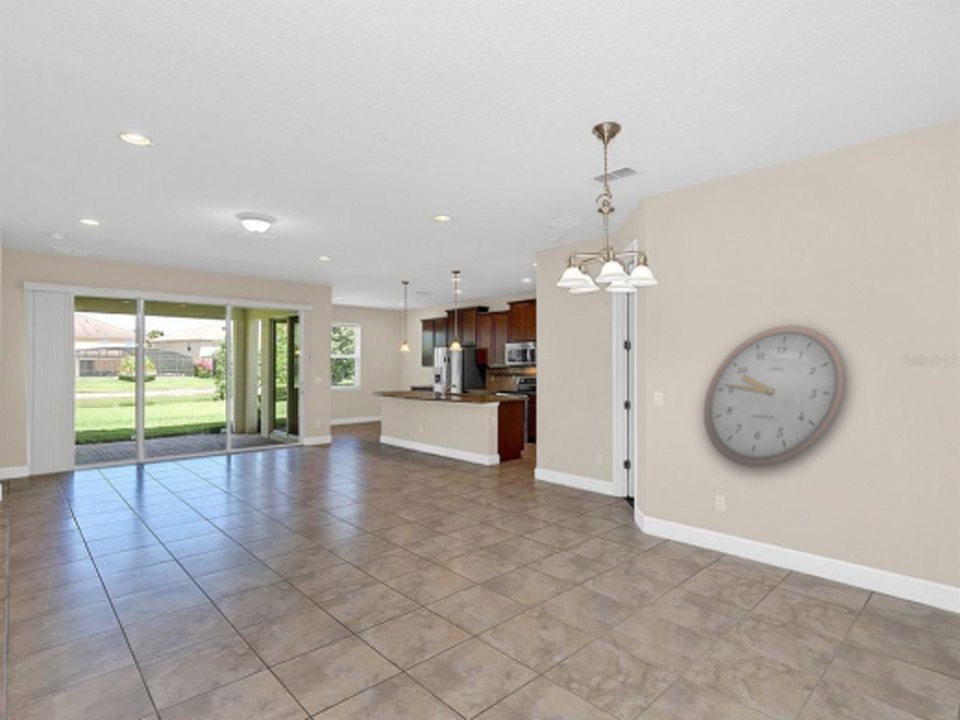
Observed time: 9:46
